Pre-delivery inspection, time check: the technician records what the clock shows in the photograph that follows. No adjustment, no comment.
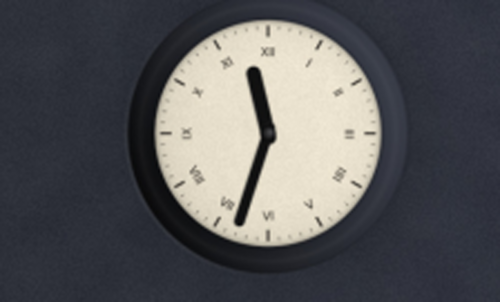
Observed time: 11:33
